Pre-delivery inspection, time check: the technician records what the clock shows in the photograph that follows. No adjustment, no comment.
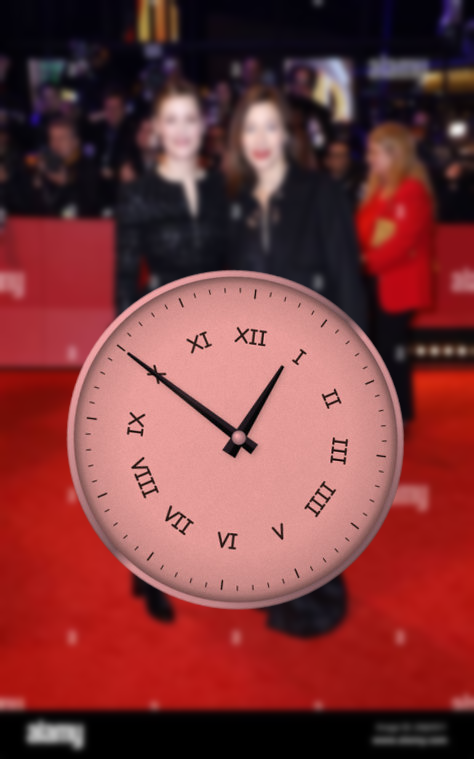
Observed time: 12:50
